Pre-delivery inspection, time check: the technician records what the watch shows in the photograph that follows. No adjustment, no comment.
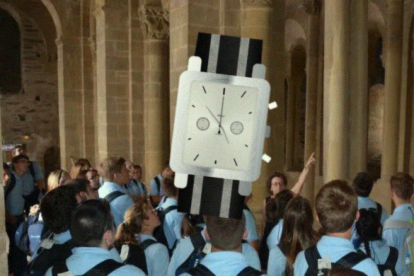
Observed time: 4:53
